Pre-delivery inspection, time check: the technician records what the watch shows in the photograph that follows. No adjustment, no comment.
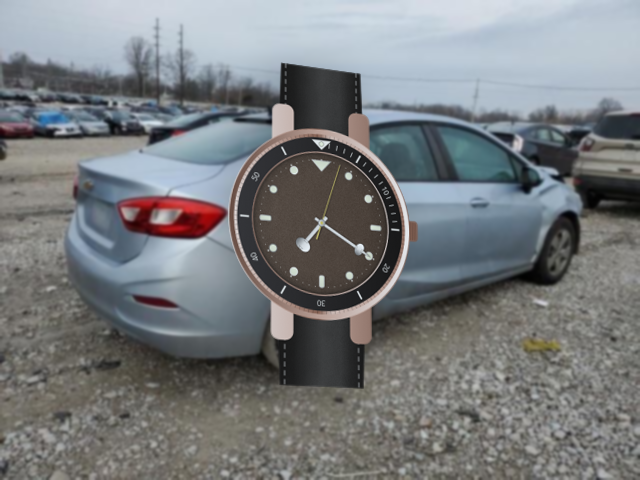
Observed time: 7:20:03
